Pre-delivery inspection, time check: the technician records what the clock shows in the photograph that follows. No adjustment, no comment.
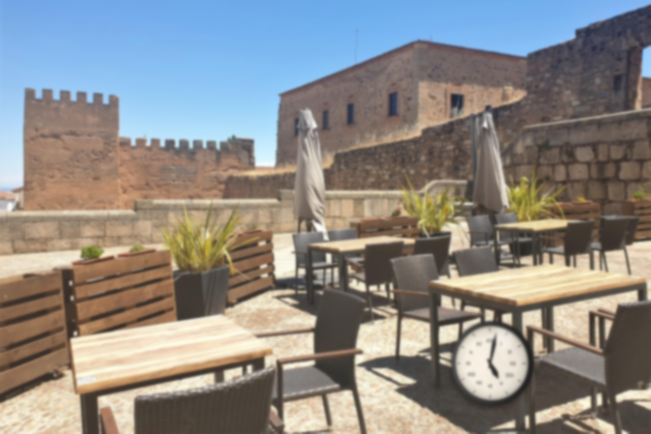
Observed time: 5:02
